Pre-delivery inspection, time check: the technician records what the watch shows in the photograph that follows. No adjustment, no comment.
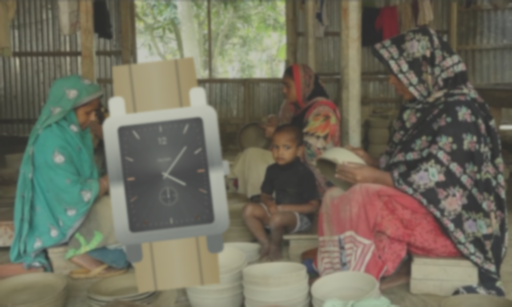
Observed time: 4:07
